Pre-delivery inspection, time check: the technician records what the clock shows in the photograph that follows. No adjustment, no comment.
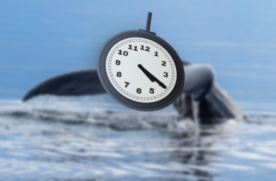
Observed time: 4:20
